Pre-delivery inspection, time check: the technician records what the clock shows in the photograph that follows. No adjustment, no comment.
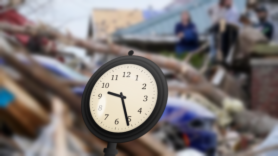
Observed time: 9:26
